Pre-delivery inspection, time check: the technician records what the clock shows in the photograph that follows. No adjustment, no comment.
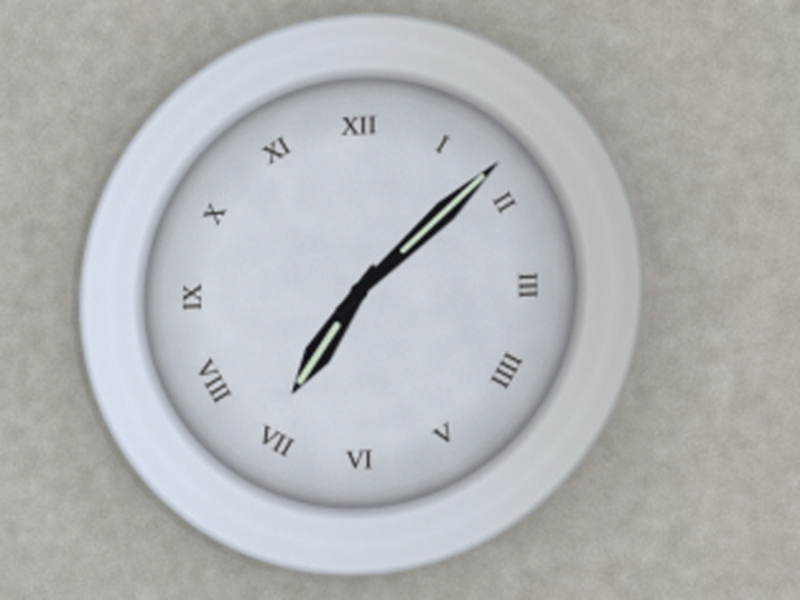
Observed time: 7:08
